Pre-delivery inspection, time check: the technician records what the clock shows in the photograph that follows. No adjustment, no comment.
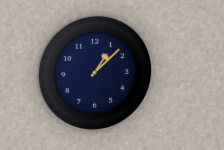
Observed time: 1:08
